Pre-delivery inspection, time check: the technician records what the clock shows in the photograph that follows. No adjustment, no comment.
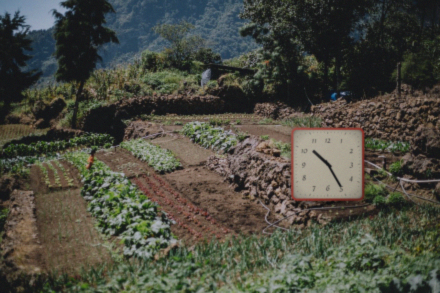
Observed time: 10:25
